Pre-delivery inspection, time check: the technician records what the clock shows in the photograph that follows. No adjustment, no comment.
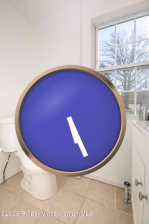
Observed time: 5:26
